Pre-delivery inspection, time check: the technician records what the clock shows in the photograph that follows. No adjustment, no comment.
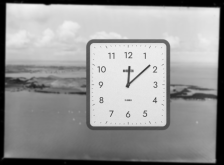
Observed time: 12:08
